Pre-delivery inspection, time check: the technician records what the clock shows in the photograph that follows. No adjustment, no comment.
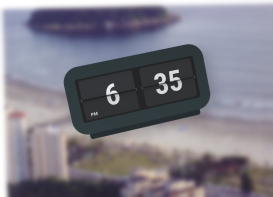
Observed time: 6:35
